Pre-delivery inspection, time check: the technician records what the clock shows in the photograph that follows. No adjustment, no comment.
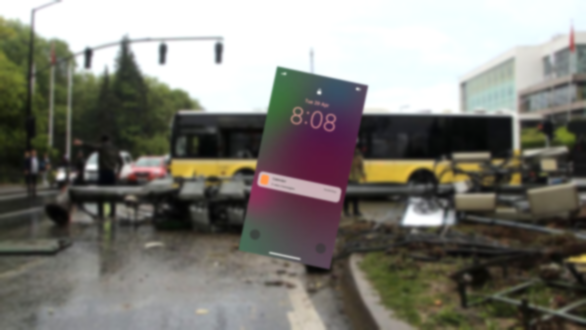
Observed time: 8:08
